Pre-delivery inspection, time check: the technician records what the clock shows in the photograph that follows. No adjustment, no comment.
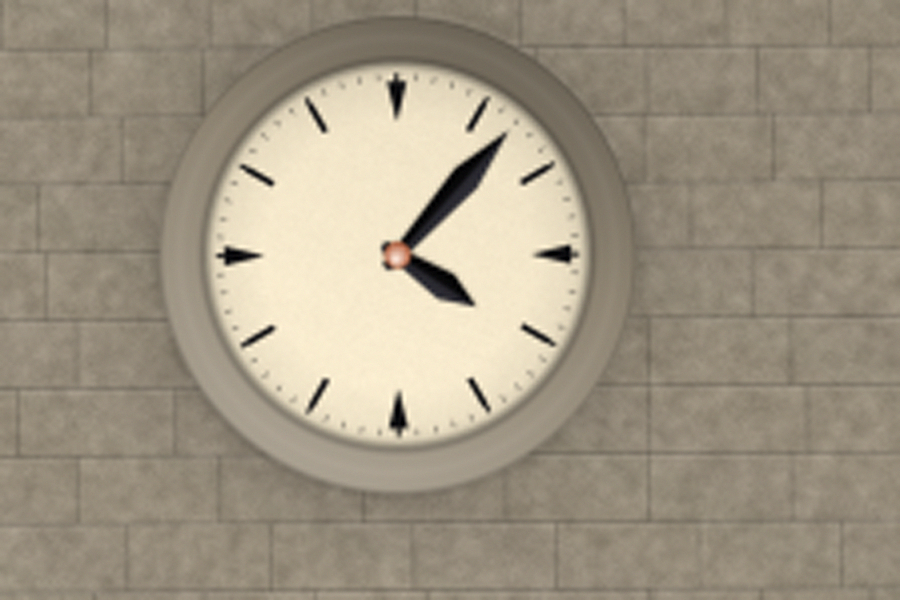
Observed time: 4:07
